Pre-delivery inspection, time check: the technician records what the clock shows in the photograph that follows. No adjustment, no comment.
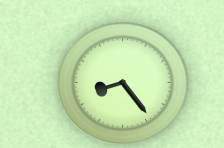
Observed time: 8:24
